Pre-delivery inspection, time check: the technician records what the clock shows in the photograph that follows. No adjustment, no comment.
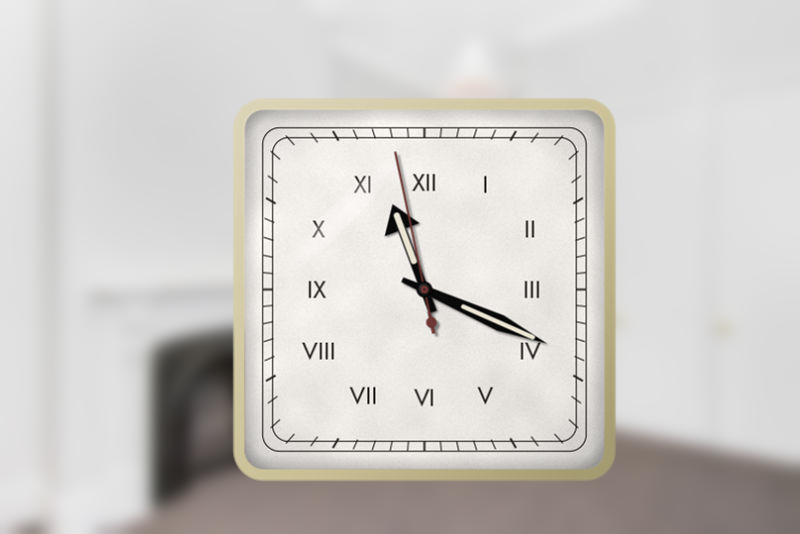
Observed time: 11:18:58
